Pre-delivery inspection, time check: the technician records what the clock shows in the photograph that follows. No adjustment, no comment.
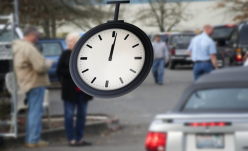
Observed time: 12:01
